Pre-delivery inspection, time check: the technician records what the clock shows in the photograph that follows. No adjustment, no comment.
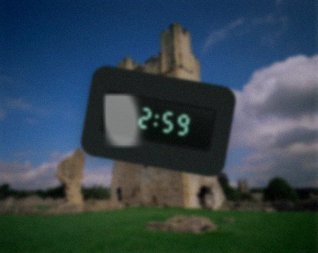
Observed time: 2:59
